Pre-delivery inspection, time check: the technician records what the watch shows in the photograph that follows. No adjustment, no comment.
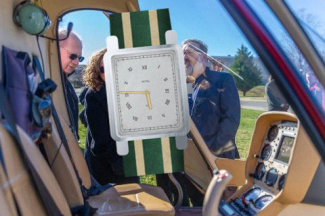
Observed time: 5:46
